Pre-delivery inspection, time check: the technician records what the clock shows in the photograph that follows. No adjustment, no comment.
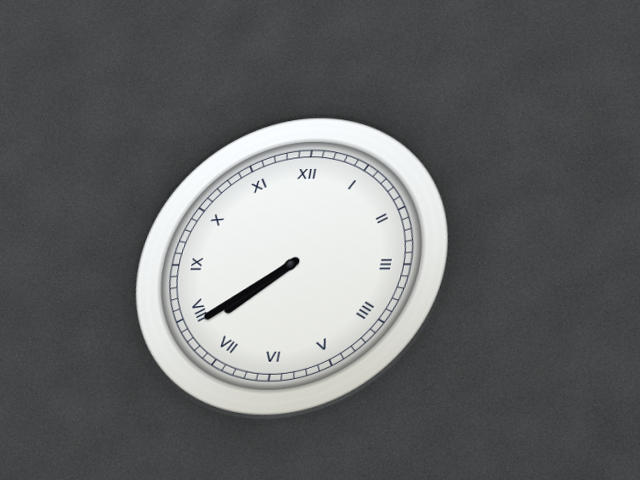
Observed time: 7:39
